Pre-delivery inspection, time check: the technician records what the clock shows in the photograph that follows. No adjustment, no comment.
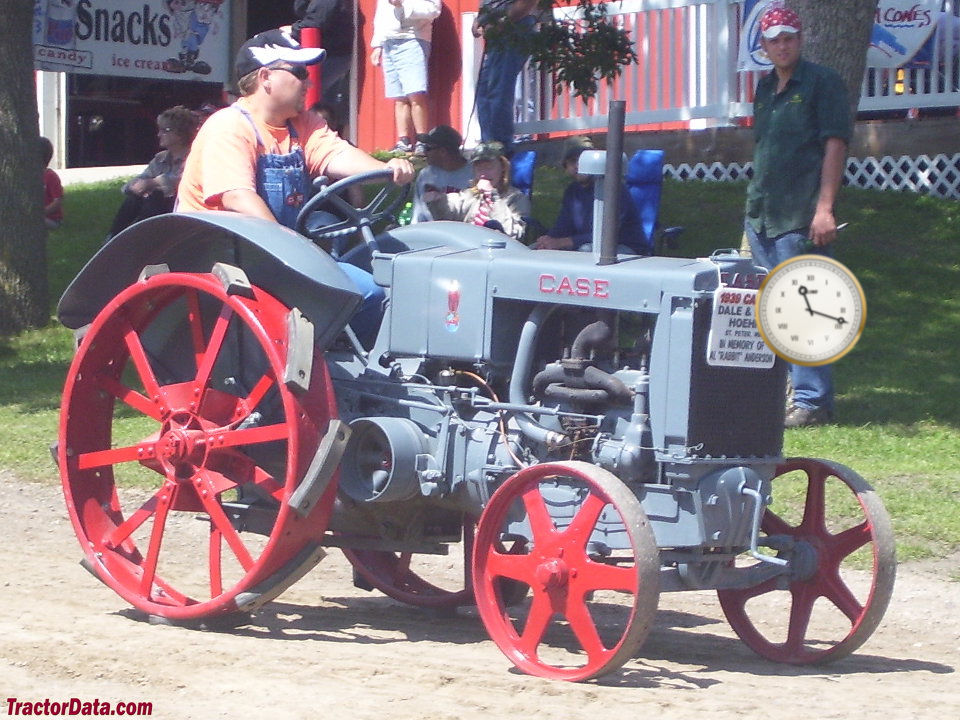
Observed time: 11:18
